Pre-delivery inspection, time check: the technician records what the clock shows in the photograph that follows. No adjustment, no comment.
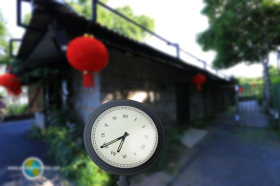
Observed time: 6:40
